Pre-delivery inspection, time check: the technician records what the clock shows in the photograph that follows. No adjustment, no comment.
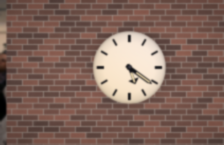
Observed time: 5:21
